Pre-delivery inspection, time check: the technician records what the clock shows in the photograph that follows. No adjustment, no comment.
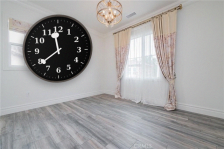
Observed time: 11:39
